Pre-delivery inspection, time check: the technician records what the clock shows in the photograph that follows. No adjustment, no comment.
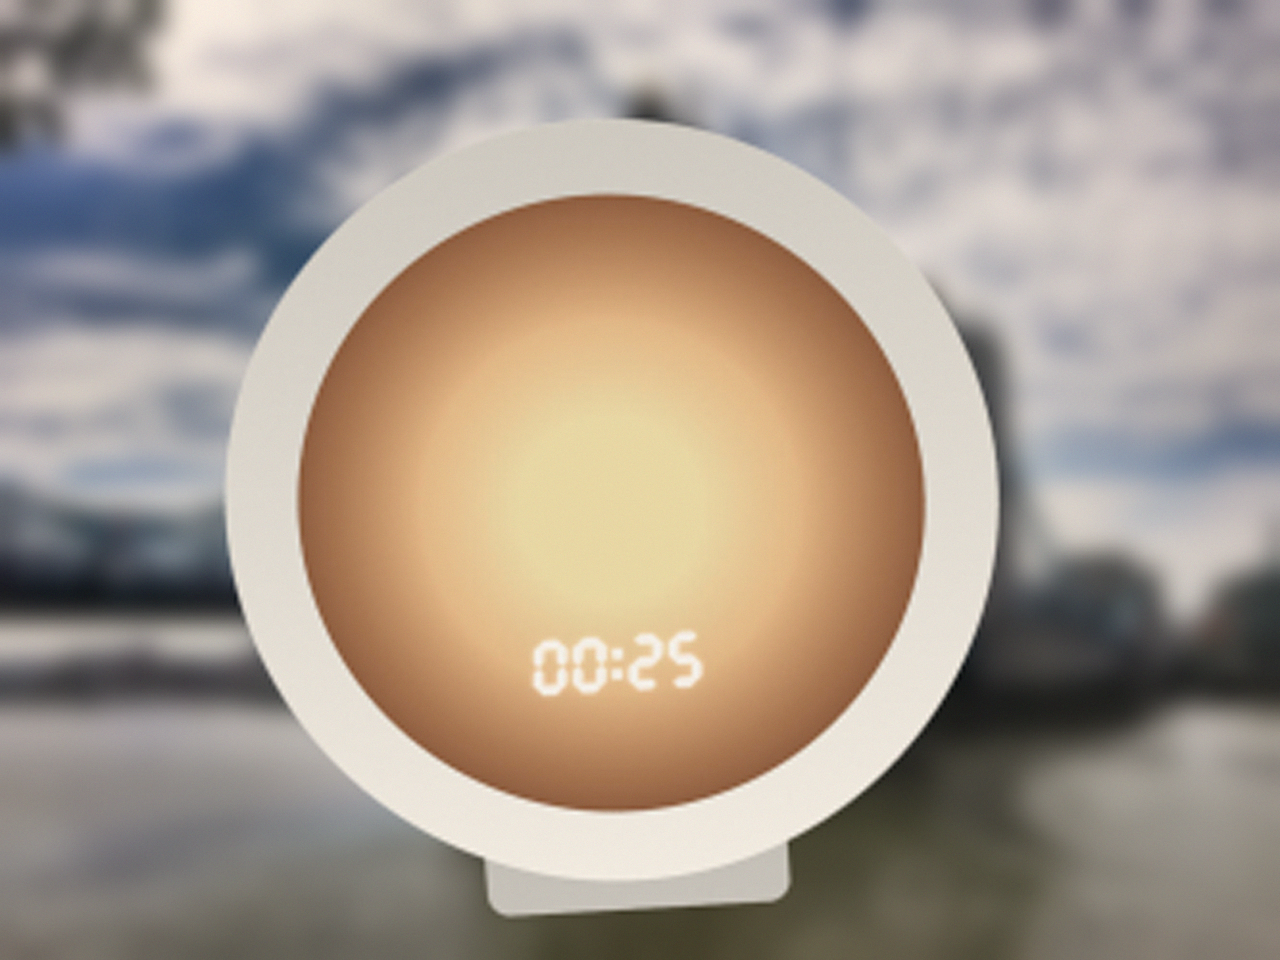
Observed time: 0:25
